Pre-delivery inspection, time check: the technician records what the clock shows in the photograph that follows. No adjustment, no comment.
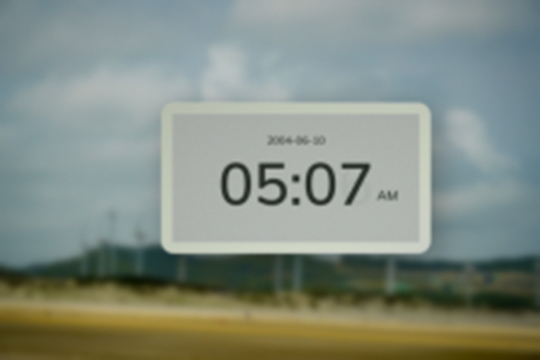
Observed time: 5:07
